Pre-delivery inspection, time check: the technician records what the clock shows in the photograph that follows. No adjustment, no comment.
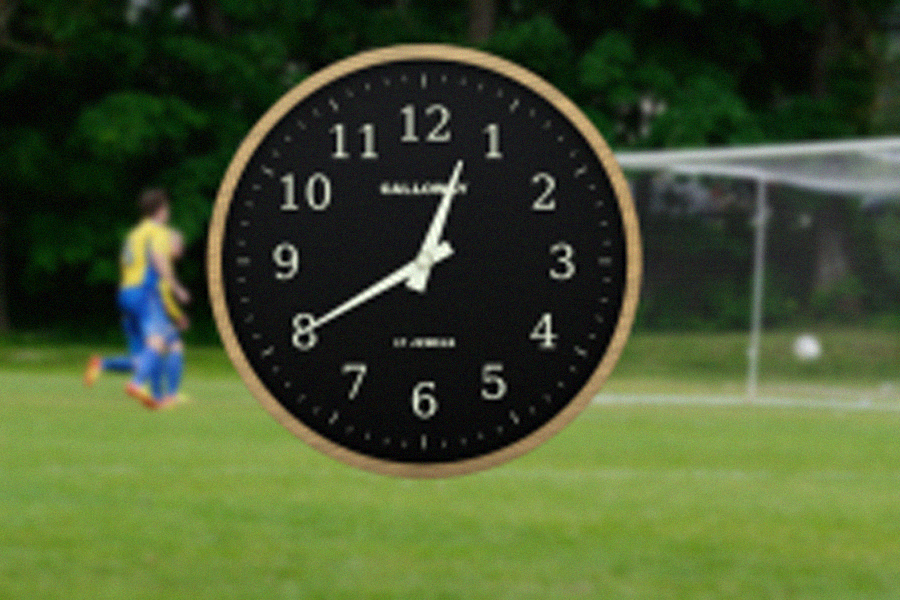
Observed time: 12:40
